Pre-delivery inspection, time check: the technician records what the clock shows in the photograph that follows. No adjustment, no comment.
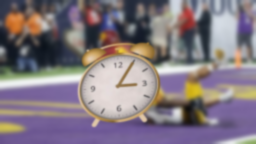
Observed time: 3:05
